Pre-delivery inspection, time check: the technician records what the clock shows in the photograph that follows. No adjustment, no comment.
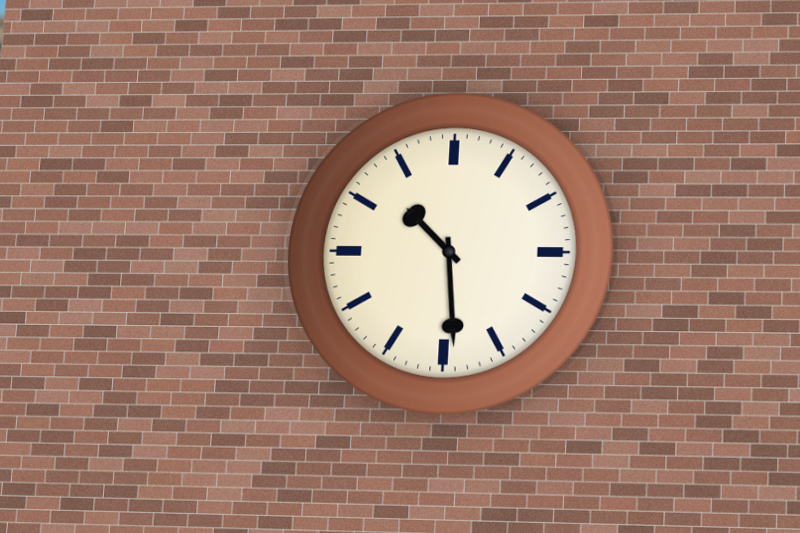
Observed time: 10:29
